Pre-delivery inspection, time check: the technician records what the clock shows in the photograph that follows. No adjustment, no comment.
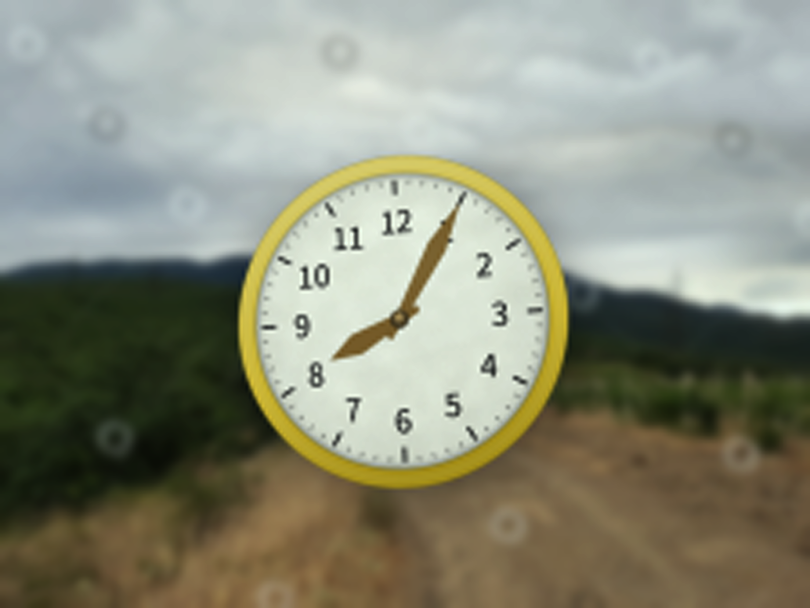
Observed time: 8:05
